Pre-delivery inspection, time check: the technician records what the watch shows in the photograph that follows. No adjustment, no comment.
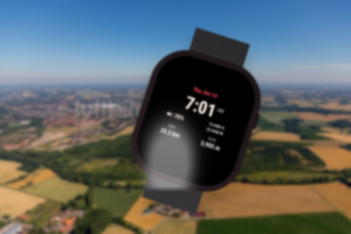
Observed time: 7:01
